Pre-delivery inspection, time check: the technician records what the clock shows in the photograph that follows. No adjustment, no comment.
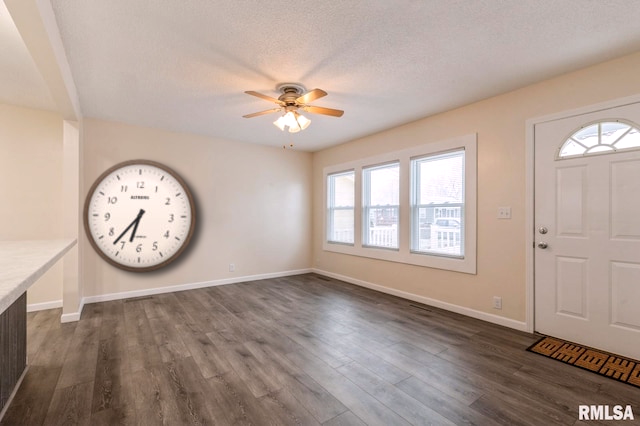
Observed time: 6:37
